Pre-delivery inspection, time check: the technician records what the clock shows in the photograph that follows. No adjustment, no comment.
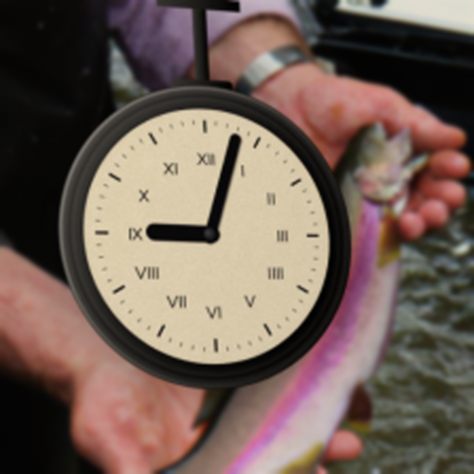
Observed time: 9:03
